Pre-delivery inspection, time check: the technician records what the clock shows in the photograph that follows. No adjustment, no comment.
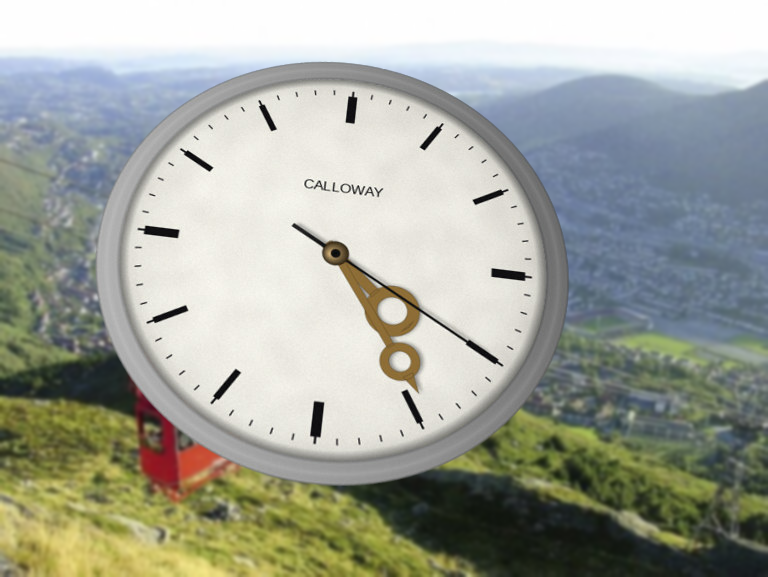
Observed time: 4:24:20
